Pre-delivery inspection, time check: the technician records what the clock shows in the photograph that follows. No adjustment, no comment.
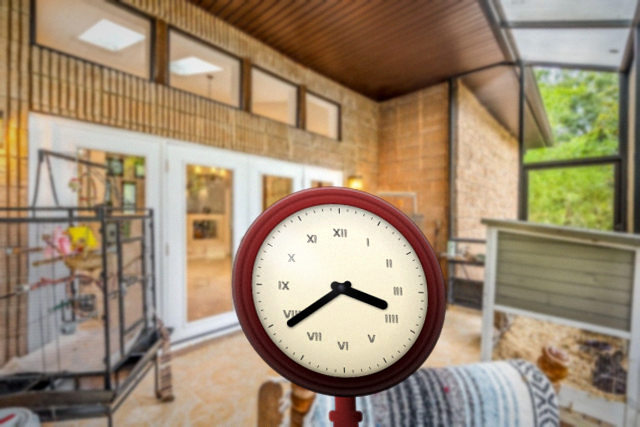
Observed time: 3:39
